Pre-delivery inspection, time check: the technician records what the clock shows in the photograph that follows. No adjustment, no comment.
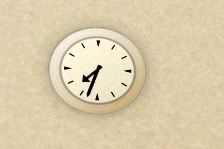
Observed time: 7:33
